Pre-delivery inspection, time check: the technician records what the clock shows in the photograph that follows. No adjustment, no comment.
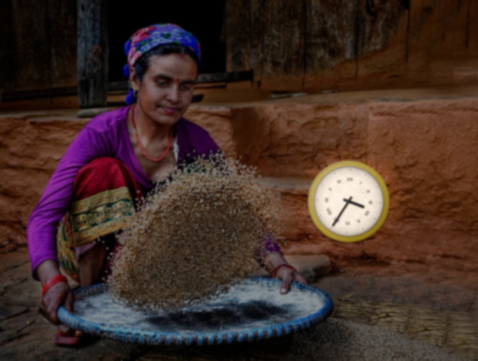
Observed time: 3:35
